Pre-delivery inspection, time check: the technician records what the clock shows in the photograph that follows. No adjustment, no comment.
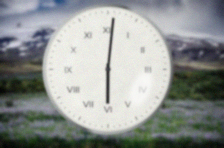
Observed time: 6:01
